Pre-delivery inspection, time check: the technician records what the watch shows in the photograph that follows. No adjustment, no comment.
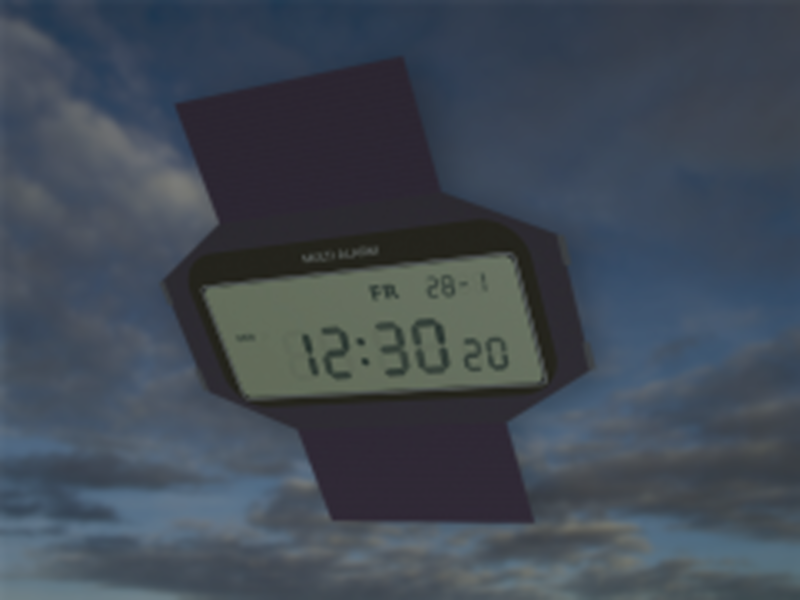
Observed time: 12:30:20
